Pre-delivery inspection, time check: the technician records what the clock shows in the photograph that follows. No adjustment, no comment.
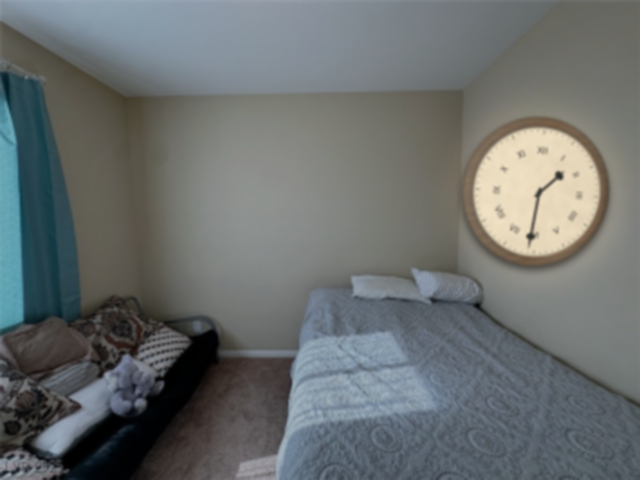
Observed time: 1:31
